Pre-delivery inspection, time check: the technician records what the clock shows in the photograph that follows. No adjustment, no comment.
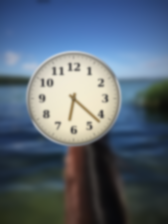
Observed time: 6:22
